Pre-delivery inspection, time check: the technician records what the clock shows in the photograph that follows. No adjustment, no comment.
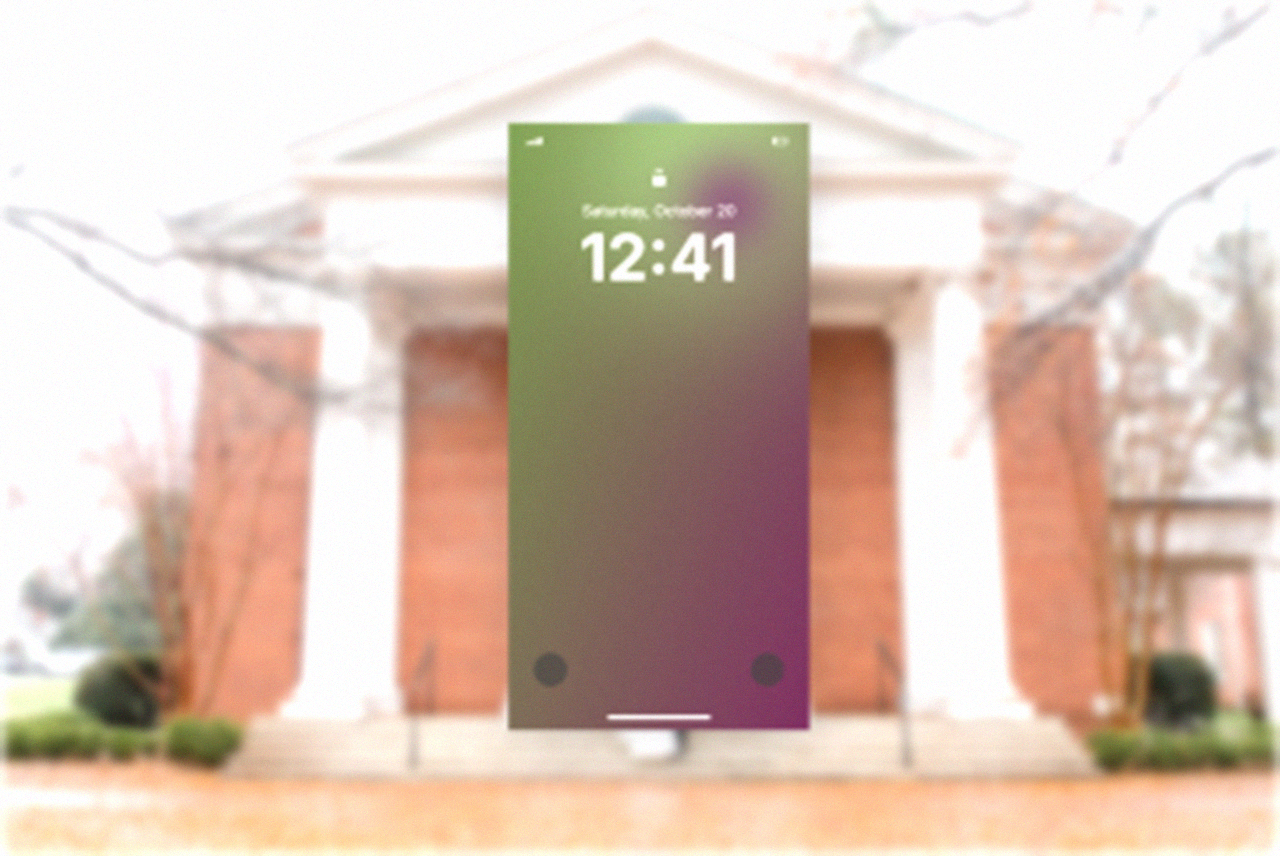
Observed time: 12:41
